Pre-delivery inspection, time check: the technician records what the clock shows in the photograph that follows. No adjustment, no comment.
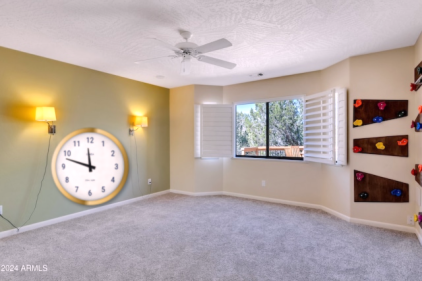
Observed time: 11:48
